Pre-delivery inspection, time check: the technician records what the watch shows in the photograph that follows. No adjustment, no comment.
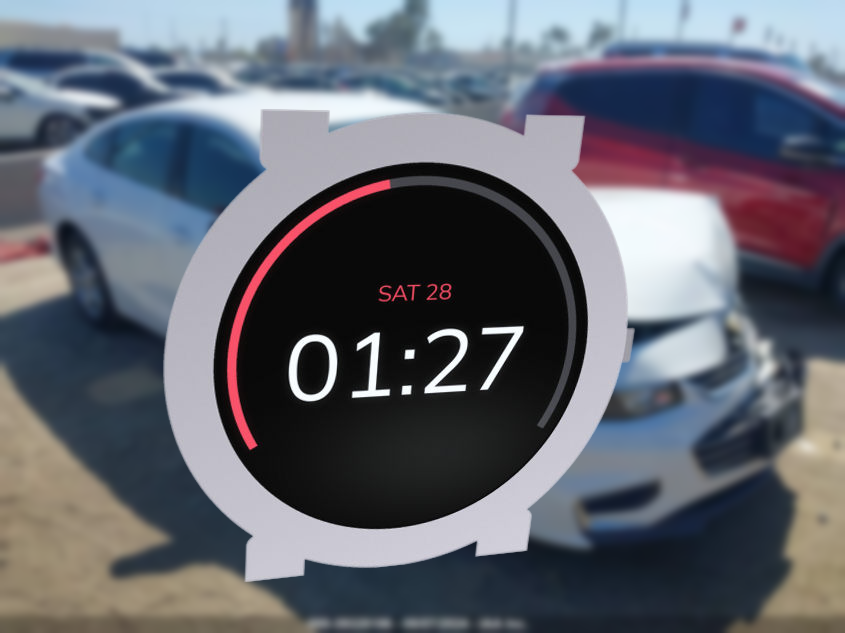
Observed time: 1:27
